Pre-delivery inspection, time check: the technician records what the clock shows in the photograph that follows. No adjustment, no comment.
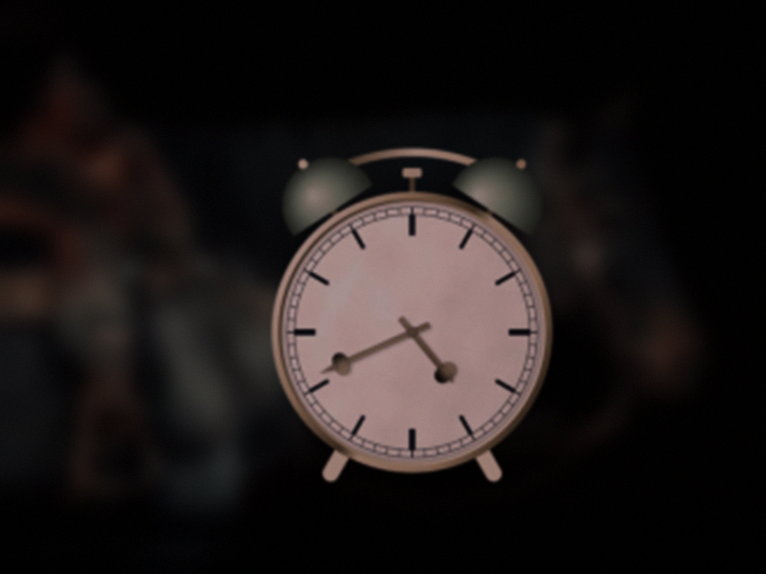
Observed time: 4:41
